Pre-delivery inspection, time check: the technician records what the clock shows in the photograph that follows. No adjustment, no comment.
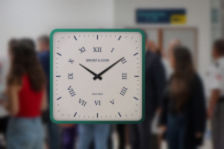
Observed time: 10:09
